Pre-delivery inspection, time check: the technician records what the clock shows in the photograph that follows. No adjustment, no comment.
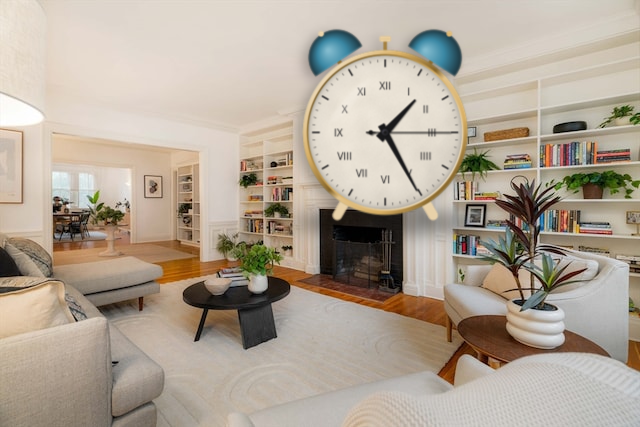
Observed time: 1:25:15
